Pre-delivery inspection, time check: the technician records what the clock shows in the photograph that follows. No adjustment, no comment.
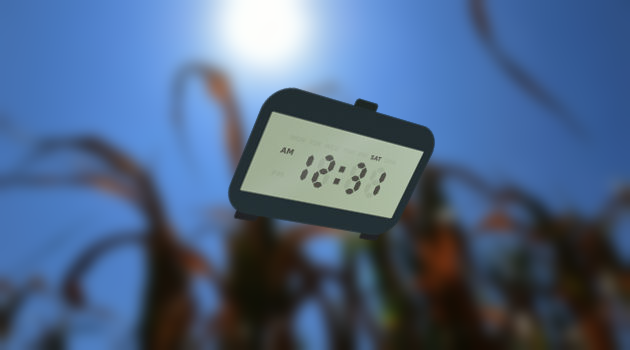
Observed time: 12:31
